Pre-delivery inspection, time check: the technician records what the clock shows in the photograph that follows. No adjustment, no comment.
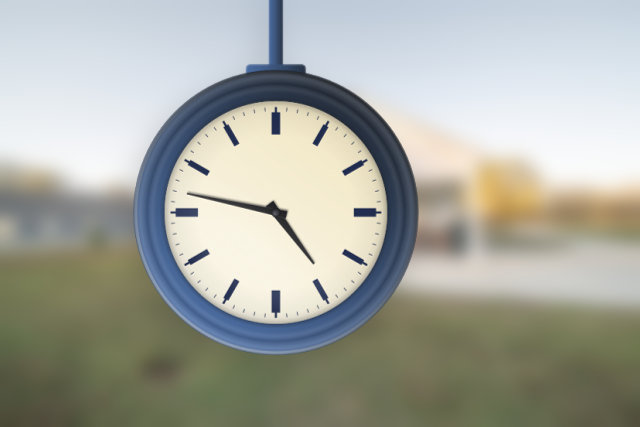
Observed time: 4:47
